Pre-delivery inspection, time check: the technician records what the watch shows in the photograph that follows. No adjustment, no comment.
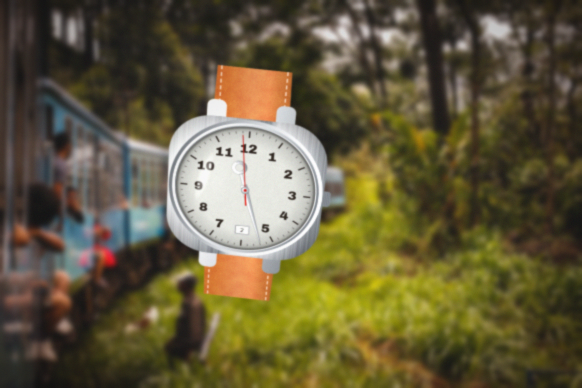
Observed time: 11:26:59
